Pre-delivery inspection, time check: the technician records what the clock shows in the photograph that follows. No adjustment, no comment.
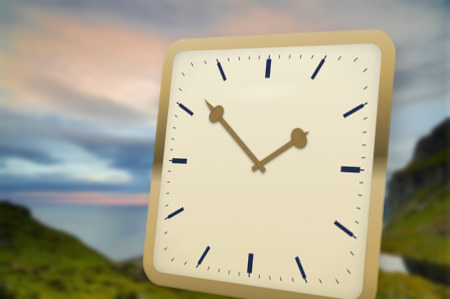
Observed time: 1:52
